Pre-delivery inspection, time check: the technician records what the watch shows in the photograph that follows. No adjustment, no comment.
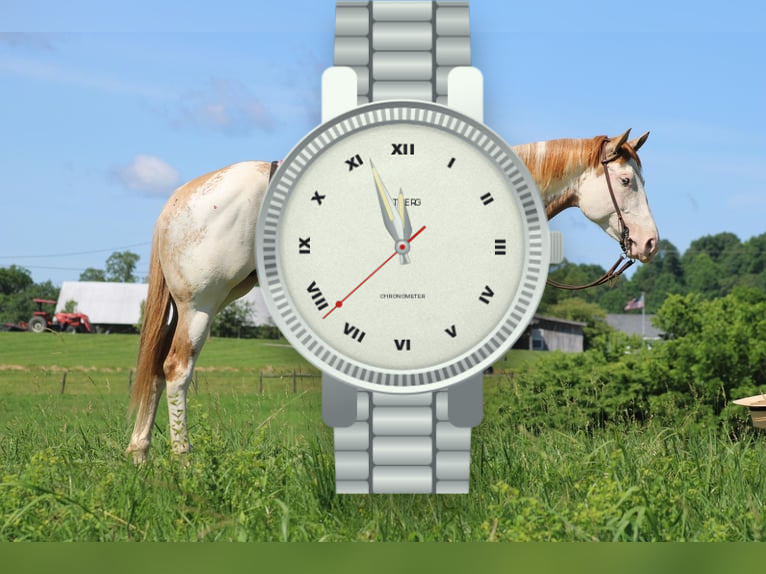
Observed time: 11:56:38
